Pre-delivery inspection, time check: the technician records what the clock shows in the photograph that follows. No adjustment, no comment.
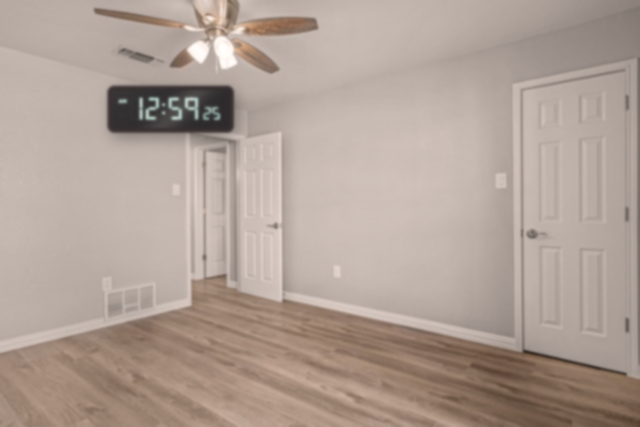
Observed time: 12:59
